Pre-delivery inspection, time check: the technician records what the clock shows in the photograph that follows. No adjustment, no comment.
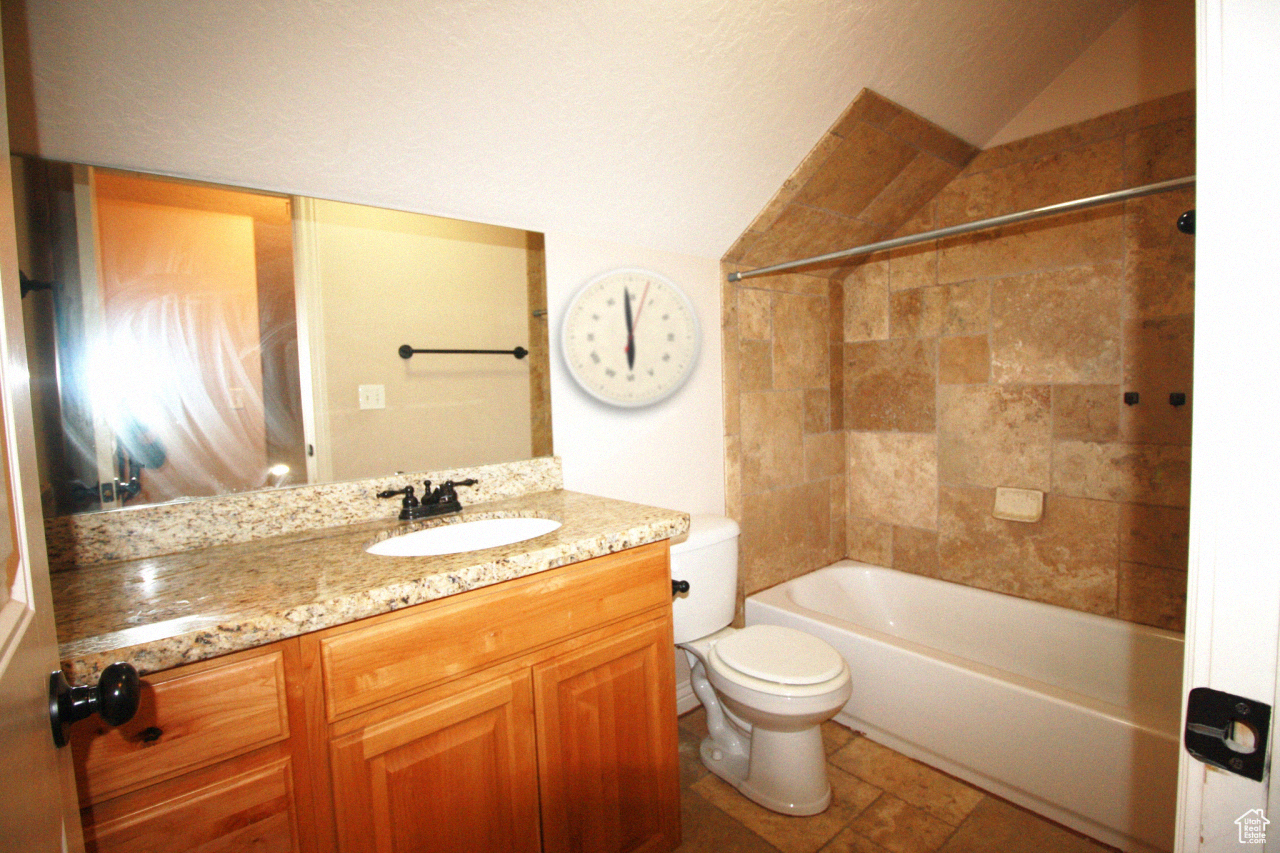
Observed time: 5:59:03
